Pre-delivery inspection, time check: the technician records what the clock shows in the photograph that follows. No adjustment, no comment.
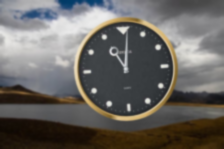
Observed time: 11:01
